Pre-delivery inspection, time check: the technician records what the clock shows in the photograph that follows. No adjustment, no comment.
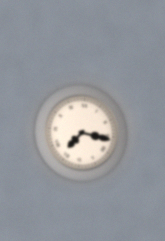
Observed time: 7:16
